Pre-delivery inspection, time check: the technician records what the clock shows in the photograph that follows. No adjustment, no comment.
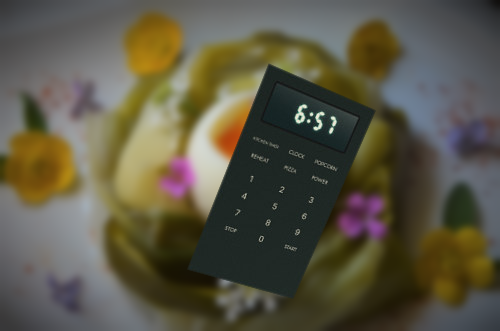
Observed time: 6:57
